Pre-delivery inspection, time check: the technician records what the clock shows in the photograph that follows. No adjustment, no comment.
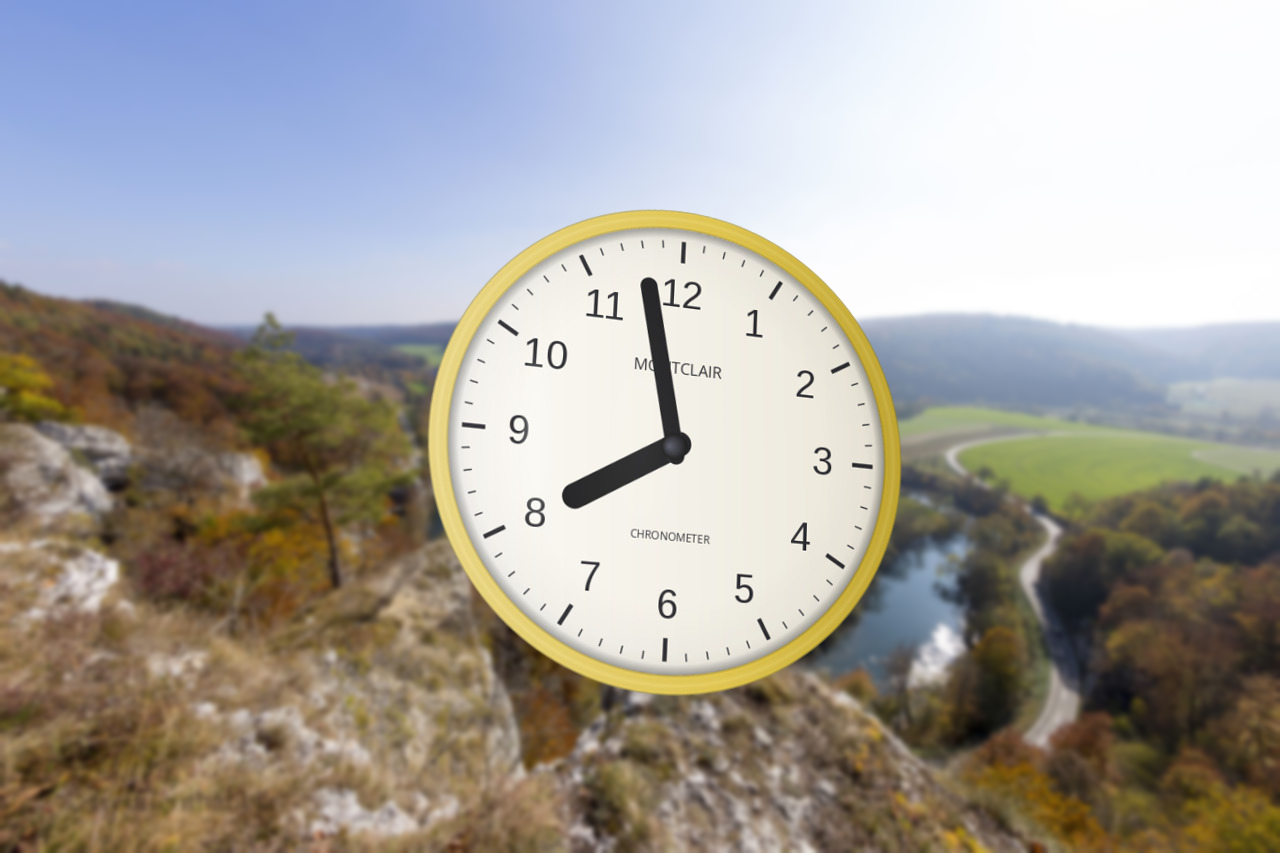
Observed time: 7:58
